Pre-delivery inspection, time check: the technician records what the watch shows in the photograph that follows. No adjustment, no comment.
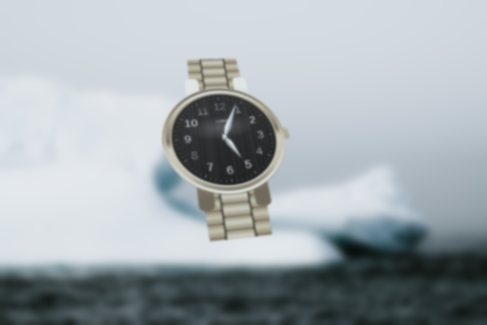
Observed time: 5:04
